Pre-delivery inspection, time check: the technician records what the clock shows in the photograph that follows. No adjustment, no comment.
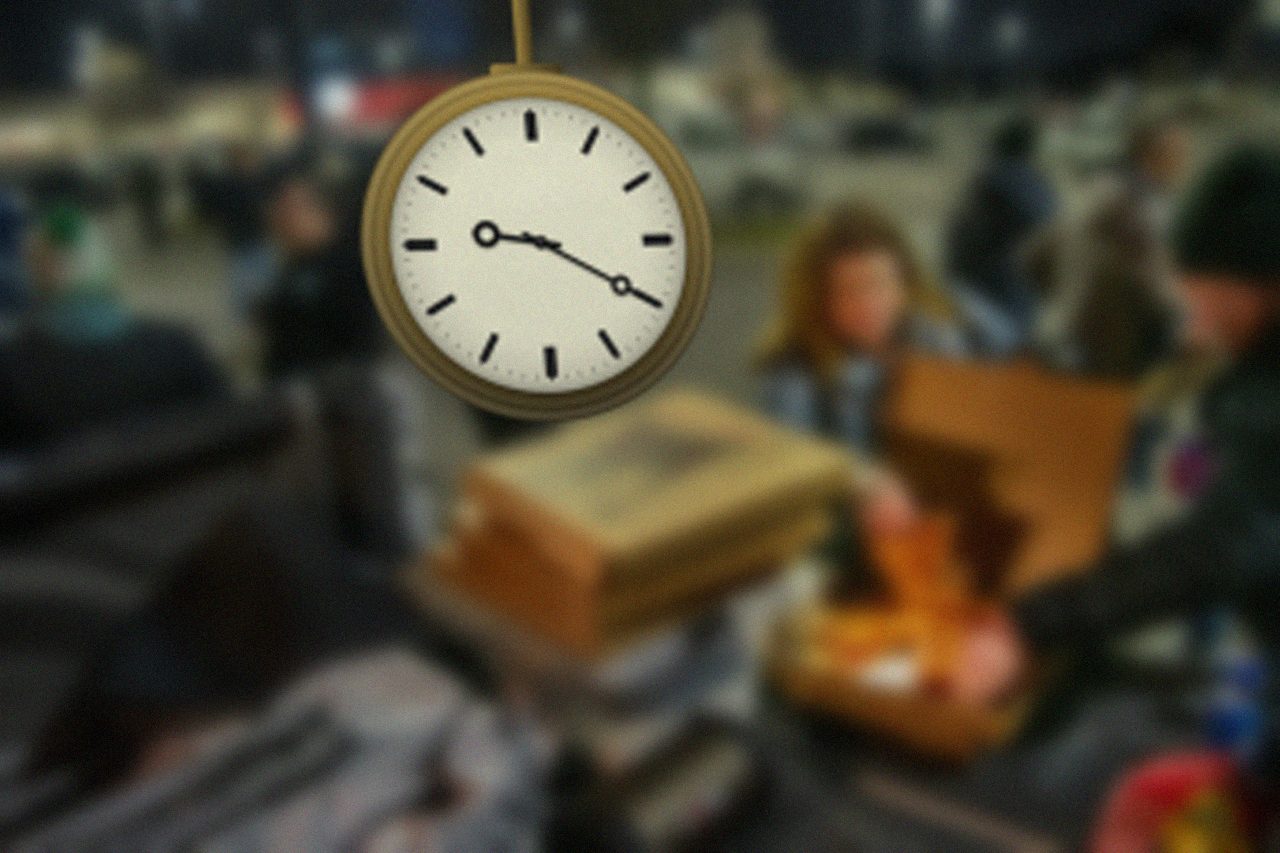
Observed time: 9:20
